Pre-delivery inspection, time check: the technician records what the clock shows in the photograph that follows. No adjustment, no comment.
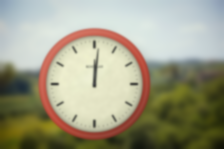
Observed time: 12:01
